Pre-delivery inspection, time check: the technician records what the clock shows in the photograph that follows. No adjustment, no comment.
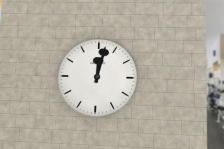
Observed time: 12:02
